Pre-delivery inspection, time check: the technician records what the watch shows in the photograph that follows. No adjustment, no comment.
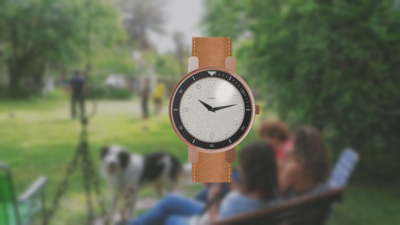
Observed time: 10:13
